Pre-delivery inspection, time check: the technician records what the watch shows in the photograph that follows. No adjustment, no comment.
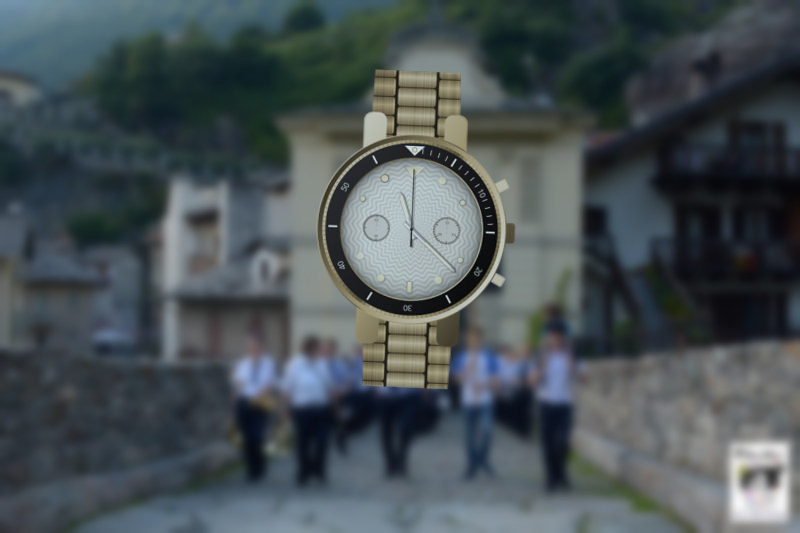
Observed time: 11:22
